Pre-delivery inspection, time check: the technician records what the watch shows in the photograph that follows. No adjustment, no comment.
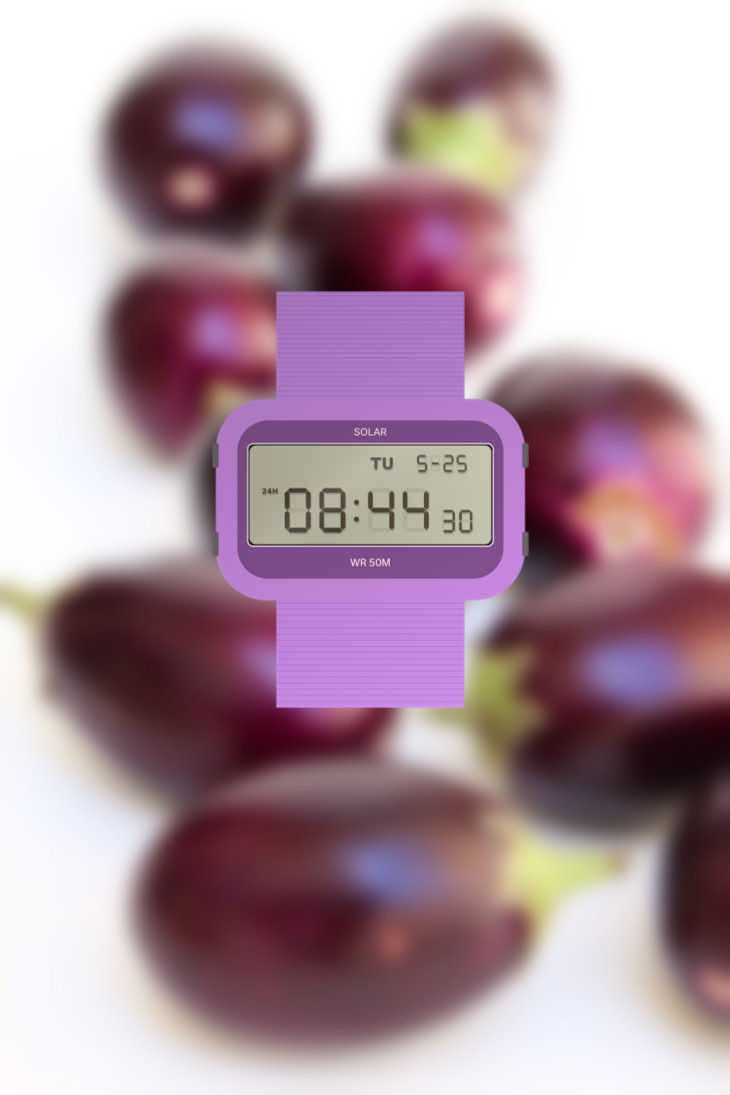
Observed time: 8:44:30
